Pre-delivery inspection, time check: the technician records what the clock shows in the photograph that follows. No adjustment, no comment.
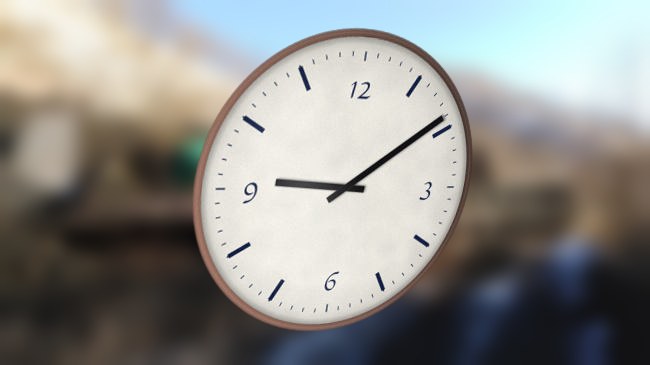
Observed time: 9:09
